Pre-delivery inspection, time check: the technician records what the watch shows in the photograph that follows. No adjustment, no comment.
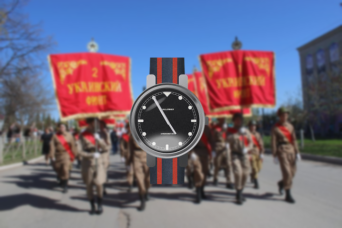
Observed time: 4:55
